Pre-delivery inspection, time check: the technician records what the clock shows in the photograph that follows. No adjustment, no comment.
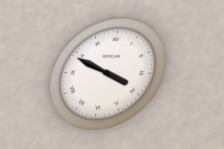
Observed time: 3:49
